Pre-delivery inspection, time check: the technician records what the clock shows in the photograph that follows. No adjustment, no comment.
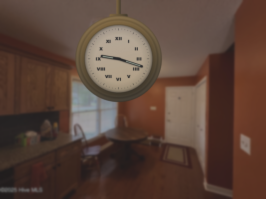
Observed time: 9:18
